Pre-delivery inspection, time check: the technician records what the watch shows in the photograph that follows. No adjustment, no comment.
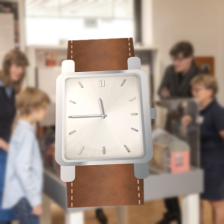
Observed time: 11:45
